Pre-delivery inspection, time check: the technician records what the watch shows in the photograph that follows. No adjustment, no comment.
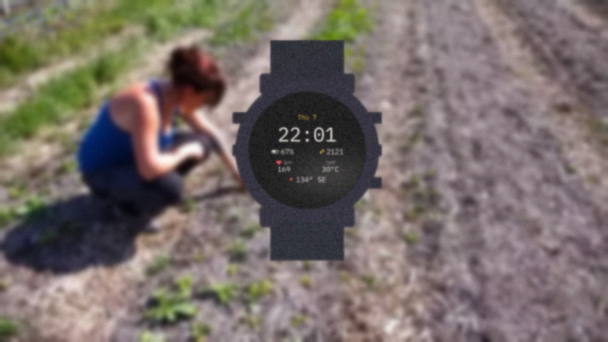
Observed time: 22:01
